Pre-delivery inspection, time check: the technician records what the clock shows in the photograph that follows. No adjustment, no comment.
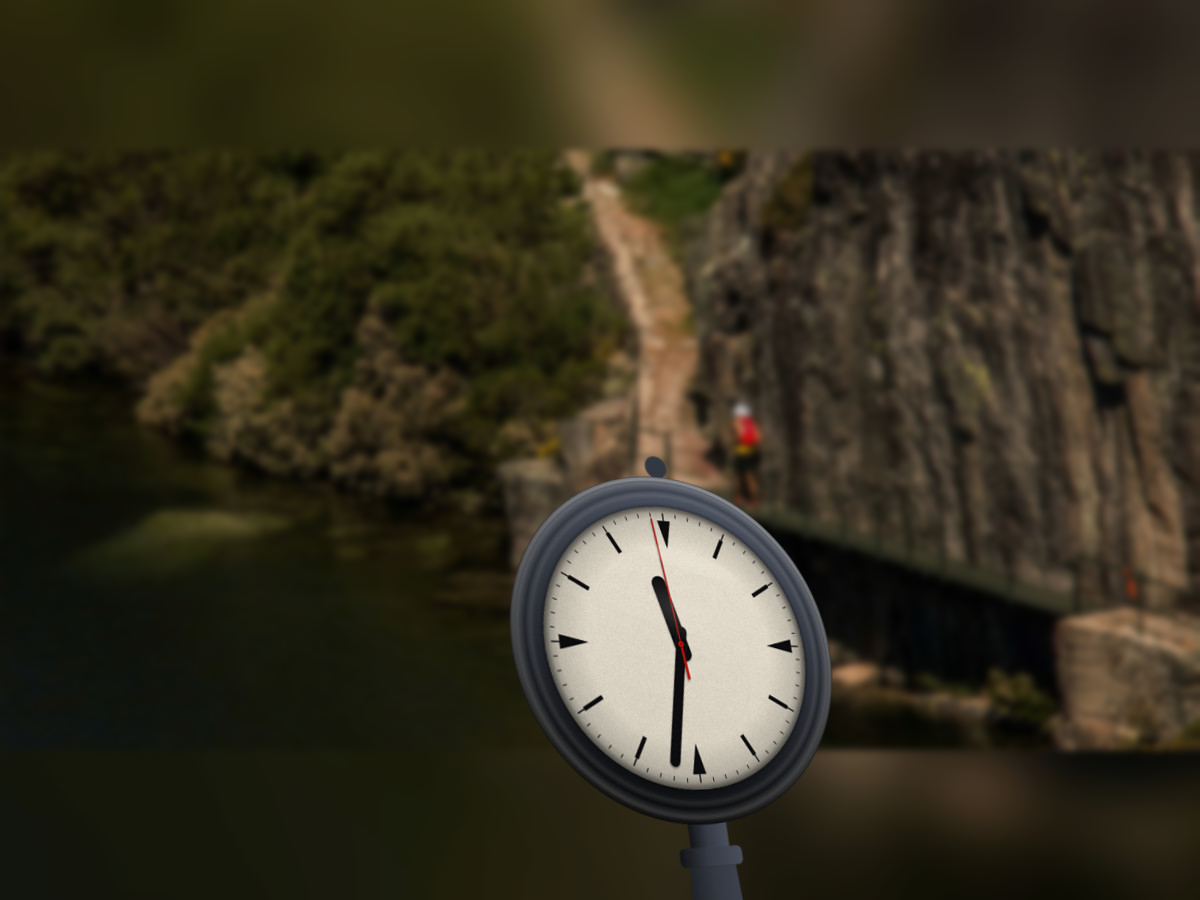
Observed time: 11:31:59
